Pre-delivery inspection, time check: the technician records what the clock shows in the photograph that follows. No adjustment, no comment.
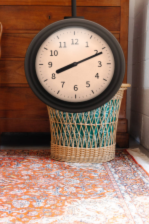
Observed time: 8:11
